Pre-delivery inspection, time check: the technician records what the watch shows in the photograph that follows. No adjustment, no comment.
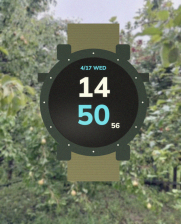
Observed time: 14:50:56
